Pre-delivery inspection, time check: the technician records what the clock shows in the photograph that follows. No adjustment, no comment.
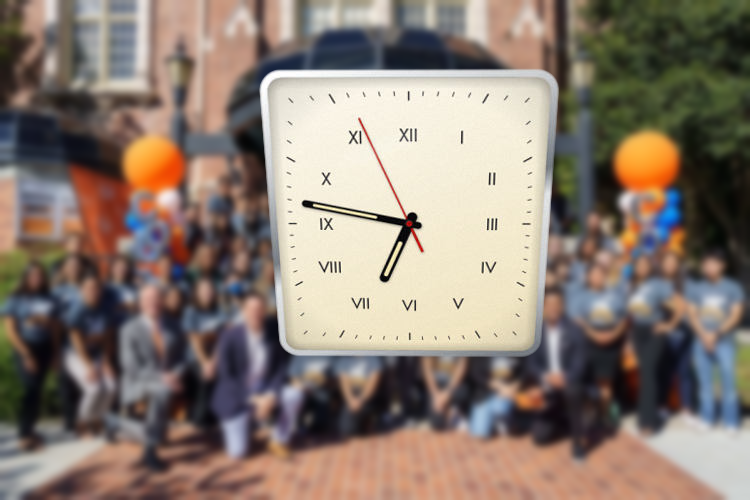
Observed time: 6:46:56
